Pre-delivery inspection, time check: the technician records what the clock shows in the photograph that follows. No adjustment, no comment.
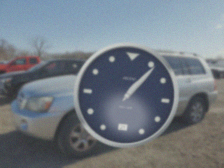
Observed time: 1:06
